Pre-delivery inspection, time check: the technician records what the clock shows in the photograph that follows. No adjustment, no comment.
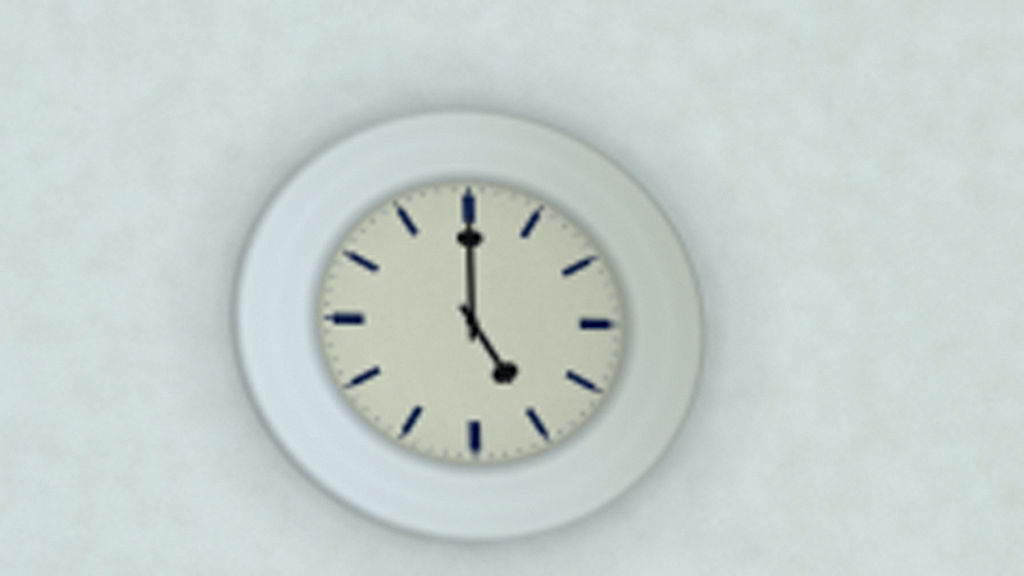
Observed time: 5:00
